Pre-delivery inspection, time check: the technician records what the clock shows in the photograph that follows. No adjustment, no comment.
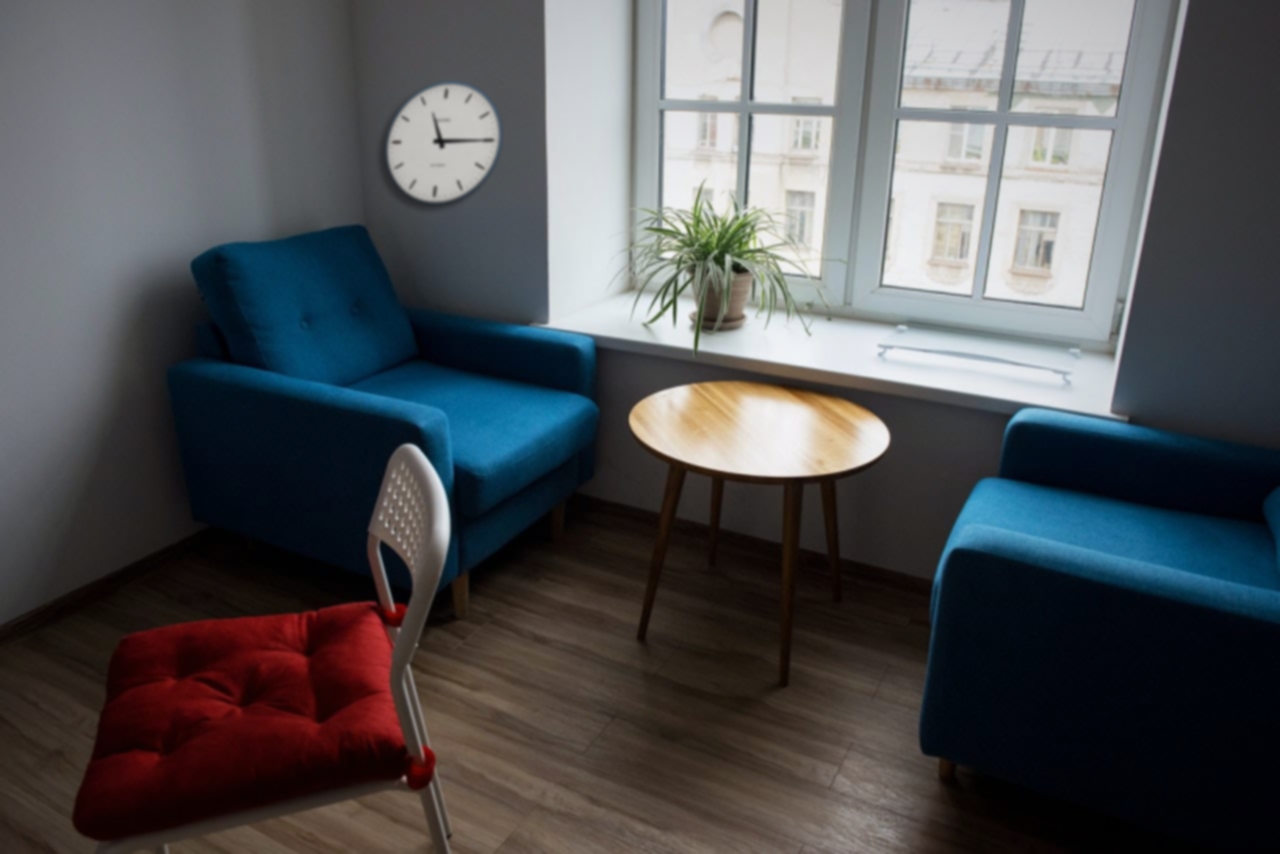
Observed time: 11:15
